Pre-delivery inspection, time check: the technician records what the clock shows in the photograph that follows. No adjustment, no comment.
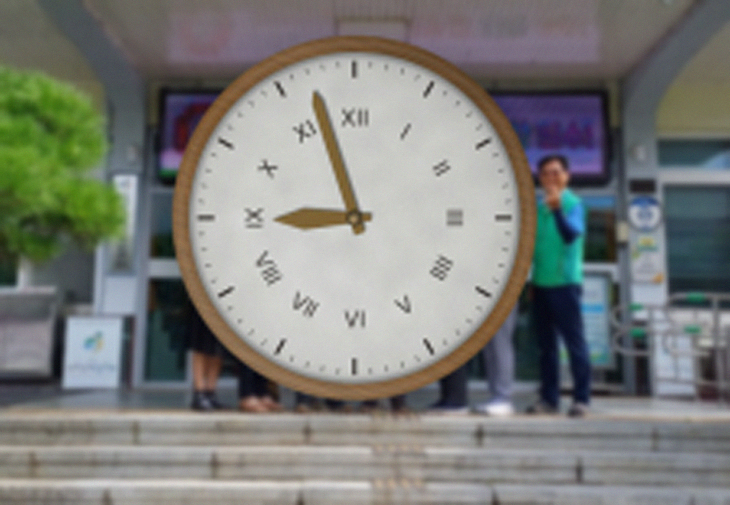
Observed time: 8:57
